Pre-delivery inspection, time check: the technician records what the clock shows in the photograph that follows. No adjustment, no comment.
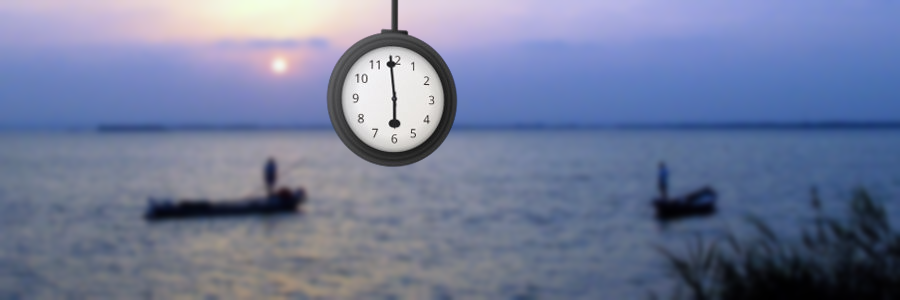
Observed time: 5:59
